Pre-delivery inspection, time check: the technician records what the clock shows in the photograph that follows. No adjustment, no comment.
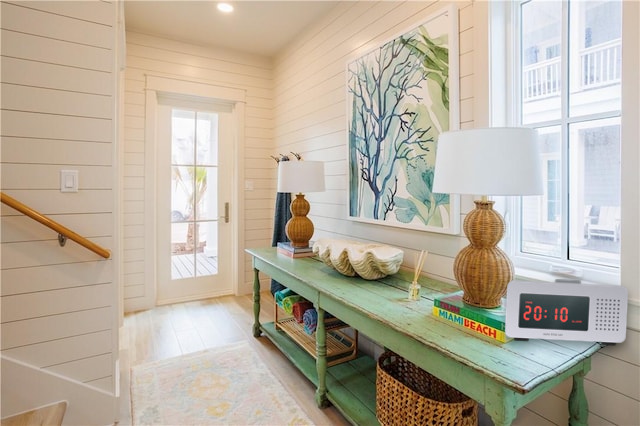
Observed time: 20:10
